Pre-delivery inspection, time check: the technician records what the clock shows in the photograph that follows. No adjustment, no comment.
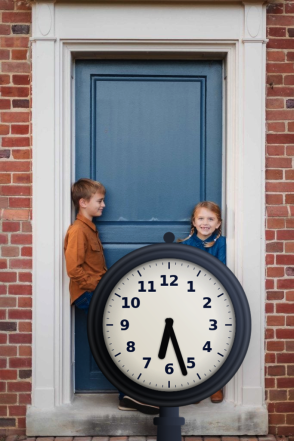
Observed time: 6:27
